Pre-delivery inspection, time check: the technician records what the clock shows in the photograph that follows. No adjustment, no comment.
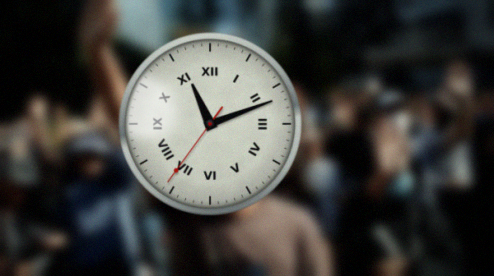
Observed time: 11:11:36
